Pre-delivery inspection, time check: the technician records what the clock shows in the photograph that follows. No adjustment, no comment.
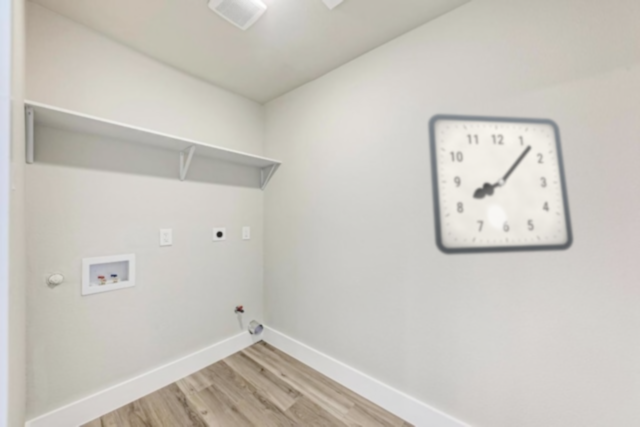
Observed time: 8:07
